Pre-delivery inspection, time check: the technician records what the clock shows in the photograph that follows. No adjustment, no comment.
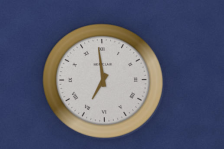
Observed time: 6:59
